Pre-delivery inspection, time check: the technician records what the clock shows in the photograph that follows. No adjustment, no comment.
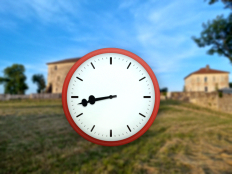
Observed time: 8:43
